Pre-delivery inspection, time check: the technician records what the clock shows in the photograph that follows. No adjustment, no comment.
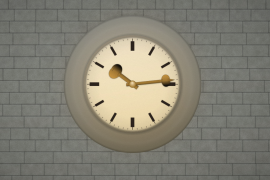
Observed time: 10:14
